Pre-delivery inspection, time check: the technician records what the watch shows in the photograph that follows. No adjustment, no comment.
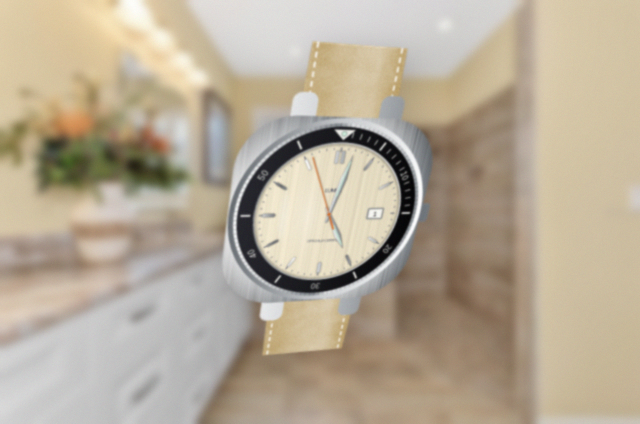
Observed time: 5:01:56
